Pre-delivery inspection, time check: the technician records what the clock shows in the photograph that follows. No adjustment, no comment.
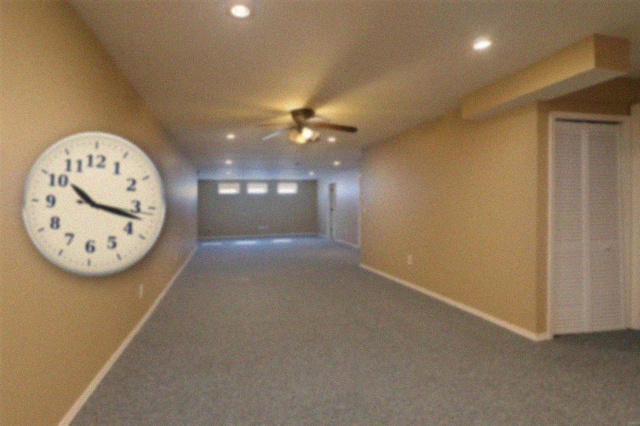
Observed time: 10:17:16
